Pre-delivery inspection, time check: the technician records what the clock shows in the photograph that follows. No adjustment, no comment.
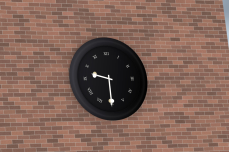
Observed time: 9:30
